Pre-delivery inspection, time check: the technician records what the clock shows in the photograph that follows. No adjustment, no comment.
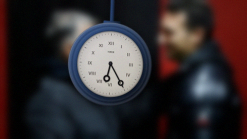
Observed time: 6:25
